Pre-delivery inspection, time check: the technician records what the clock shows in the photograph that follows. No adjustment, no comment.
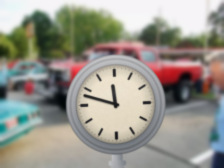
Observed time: 11:48
